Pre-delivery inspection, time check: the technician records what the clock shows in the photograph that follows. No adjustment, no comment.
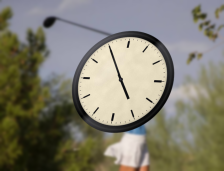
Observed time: 4:55
